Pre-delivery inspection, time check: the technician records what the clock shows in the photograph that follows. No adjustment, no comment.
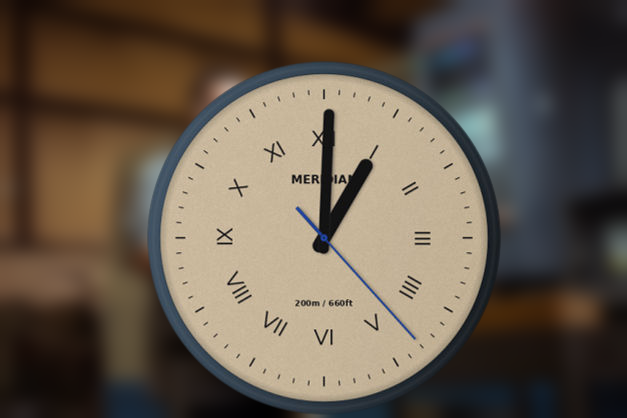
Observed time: 1:00:23
